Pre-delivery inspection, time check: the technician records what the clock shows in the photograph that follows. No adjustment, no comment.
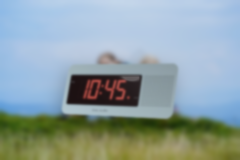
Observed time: 10:45
